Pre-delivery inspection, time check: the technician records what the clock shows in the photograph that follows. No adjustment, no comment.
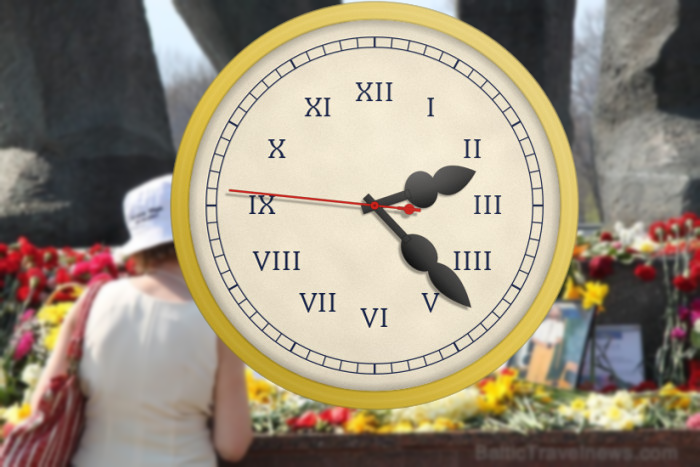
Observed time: 2:22:46
